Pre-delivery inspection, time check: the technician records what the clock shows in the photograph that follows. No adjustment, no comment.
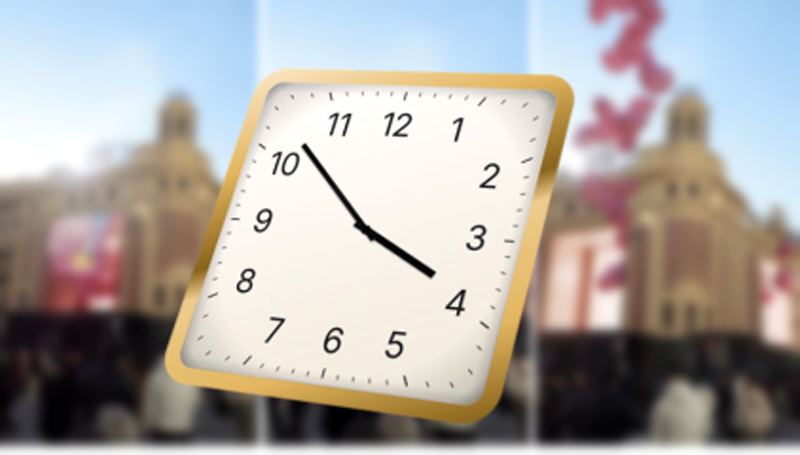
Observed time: 3:52
